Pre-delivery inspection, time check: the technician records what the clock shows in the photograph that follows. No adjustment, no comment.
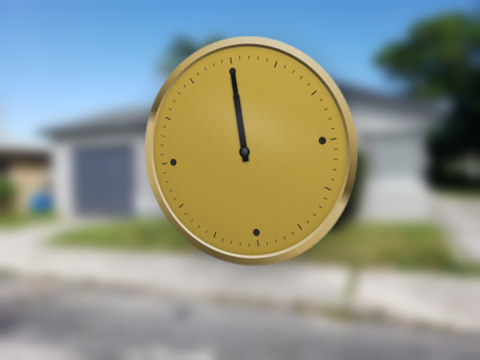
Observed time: 12:00
